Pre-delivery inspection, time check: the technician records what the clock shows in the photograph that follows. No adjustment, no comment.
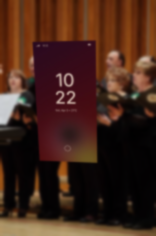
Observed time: 10:22
